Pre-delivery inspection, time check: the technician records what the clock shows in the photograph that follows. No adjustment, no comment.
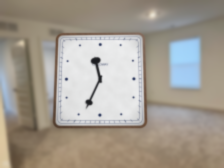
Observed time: 11:34
